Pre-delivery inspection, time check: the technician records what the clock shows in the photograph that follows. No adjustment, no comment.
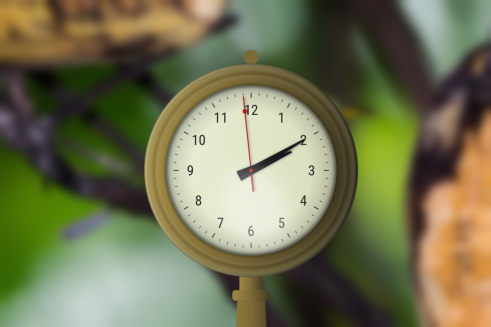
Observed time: 2:09:59
